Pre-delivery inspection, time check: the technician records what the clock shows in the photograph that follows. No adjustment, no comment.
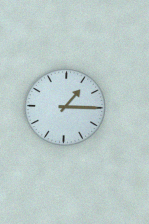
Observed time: 1:15
